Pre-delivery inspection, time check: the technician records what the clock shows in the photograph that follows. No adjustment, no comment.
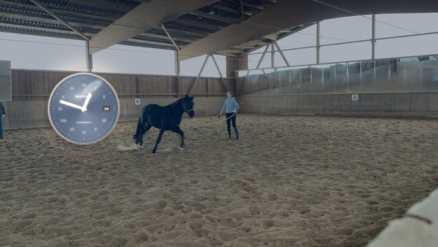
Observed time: 12:48
